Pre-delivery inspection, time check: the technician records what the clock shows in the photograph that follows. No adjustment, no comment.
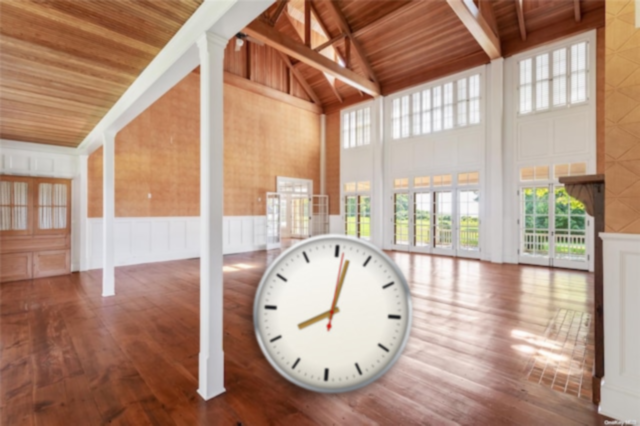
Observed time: 8:02:01
